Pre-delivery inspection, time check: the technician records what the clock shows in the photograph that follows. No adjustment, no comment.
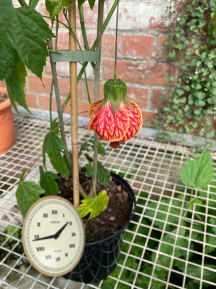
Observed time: 1:44
